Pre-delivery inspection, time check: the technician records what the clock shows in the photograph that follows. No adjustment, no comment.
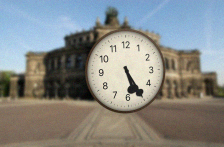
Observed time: 5:25
